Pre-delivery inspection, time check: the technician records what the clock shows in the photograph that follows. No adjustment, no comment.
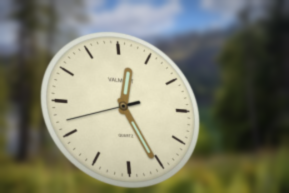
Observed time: 12:25:42
